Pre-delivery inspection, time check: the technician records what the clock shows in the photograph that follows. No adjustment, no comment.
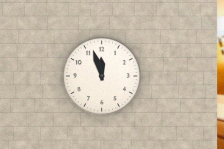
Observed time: 11:57
